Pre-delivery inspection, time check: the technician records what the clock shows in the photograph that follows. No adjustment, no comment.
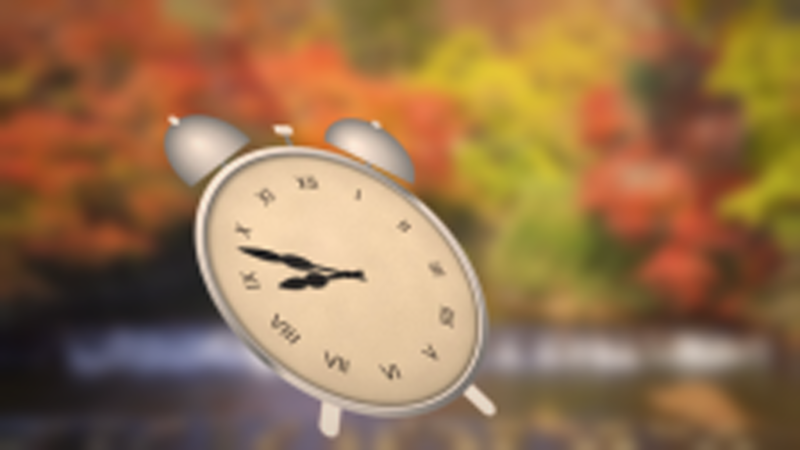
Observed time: 8:48
